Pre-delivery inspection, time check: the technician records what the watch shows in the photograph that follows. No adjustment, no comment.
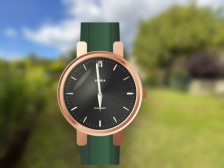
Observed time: 5:59
